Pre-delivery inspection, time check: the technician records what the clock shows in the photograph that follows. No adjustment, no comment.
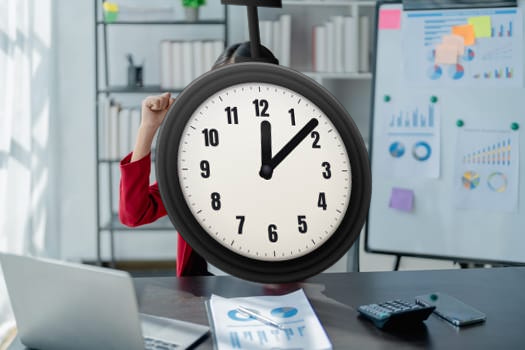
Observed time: 12:08
